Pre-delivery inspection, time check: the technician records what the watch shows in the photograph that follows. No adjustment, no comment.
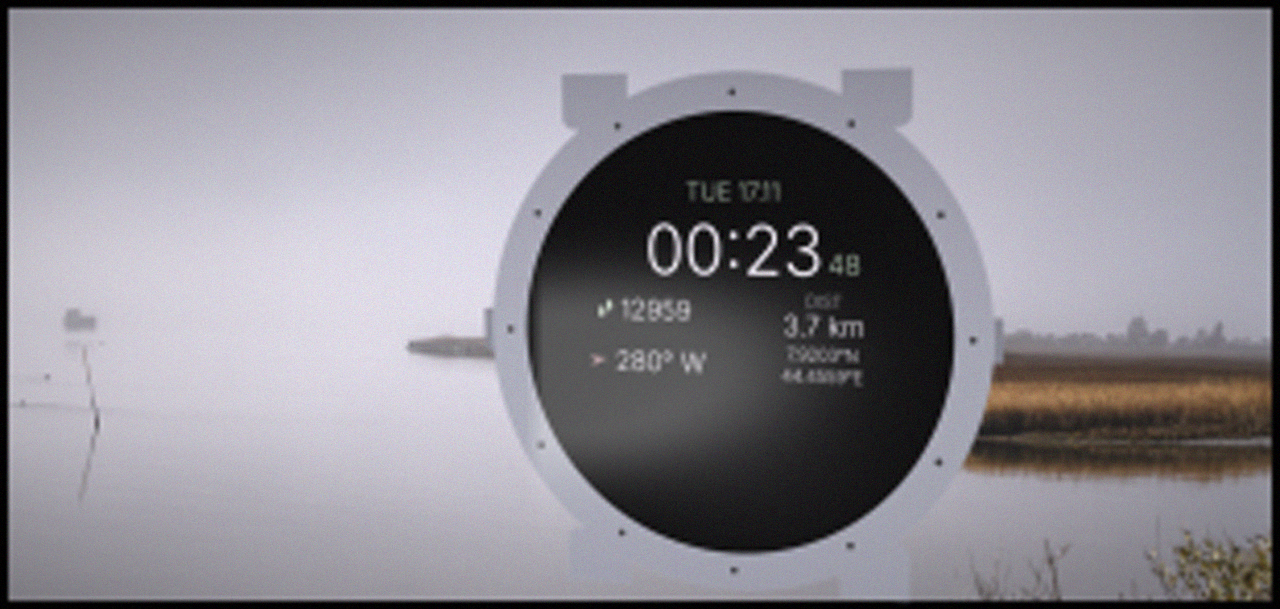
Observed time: 0:23
